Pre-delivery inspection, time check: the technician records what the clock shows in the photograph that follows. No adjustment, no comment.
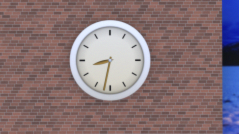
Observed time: 8:32
